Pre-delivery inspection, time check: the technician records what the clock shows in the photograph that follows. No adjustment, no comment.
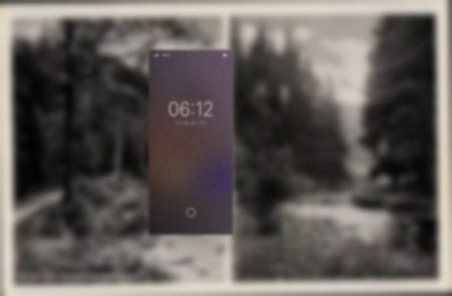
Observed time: 6:12
